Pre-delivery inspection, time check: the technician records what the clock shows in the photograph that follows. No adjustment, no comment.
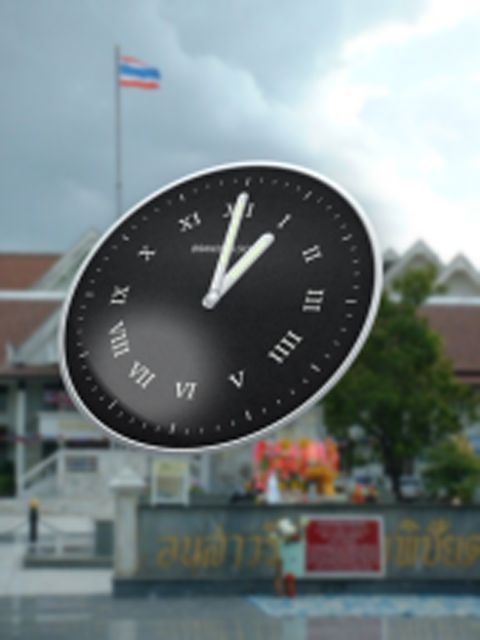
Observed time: 1:00
